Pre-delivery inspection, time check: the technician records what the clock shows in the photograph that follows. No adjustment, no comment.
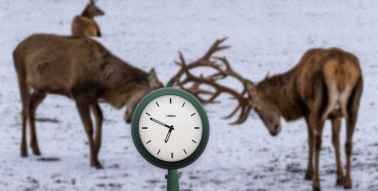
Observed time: 6:49
